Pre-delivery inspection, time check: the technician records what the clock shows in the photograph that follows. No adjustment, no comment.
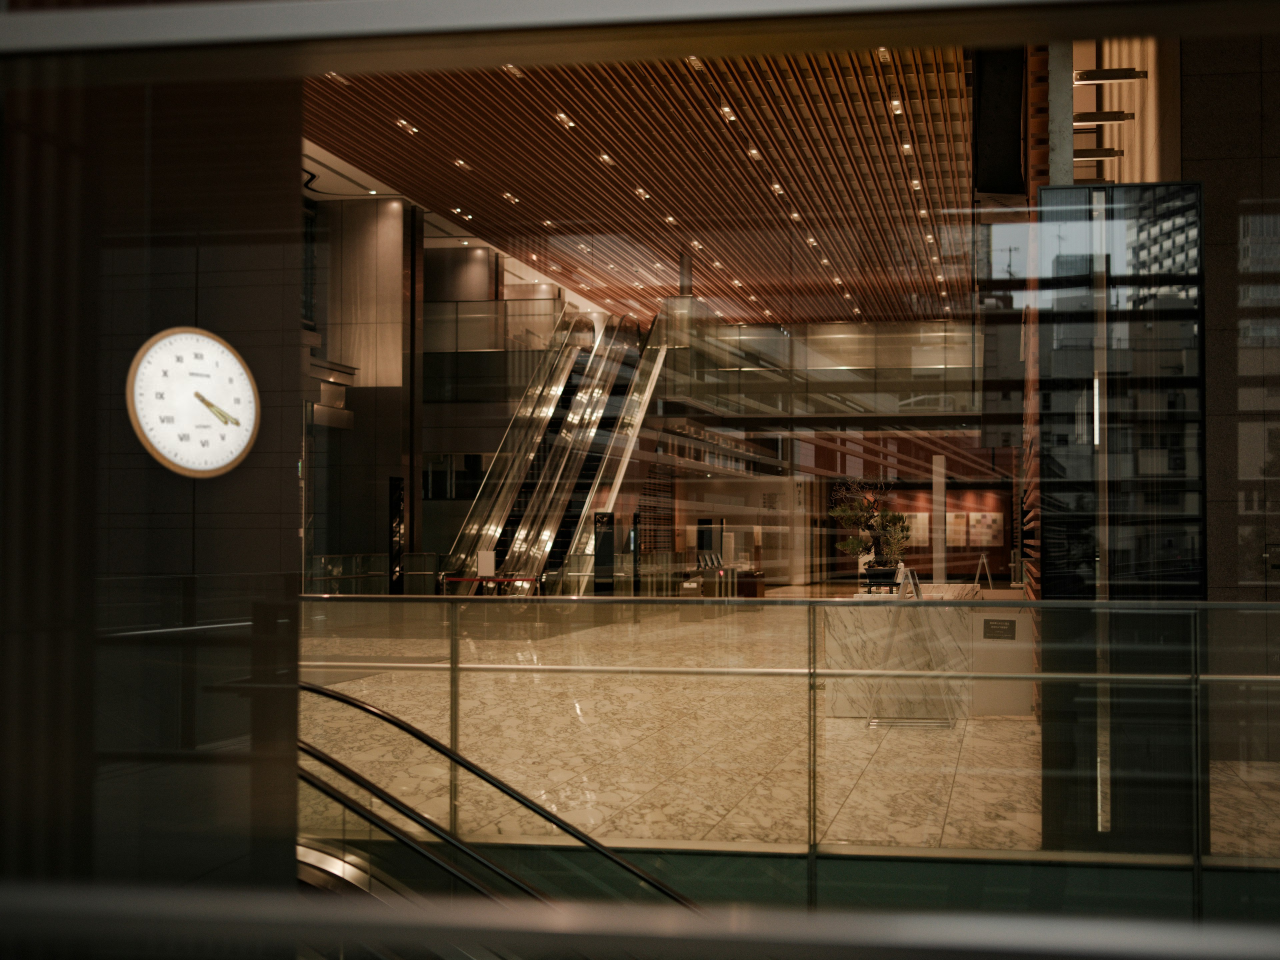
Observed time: 4:20
